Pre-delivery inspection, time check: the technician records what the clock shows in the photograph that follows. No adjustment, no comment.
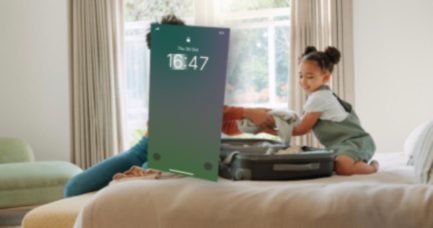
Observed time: 16:47
